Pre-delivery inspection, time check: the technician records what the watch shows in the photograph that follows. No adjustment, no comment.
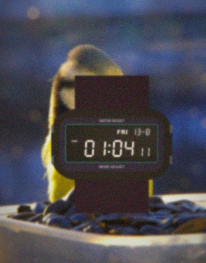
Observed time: 1:04:11
